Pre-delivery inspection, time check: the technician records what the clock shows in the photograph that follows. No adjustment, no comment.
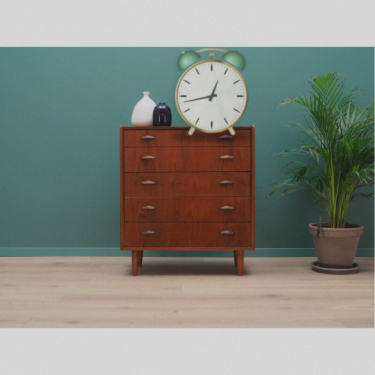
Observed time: 12:43
